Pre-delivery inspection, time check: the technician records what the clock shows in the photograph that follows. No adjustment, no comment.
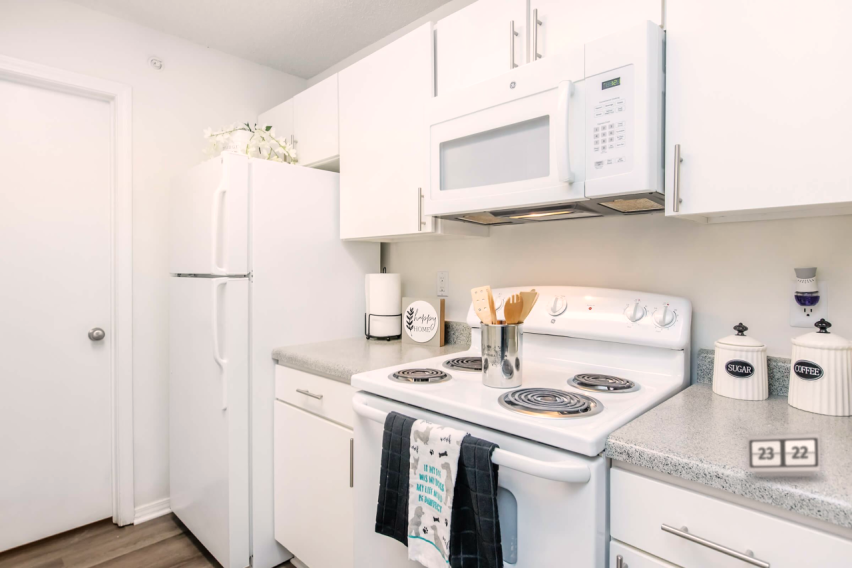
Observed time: 23:22
